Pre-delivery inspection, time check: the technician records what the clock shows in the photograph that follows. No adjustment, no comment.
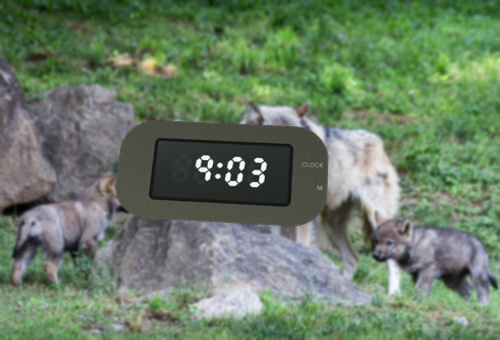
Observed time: 9:03
